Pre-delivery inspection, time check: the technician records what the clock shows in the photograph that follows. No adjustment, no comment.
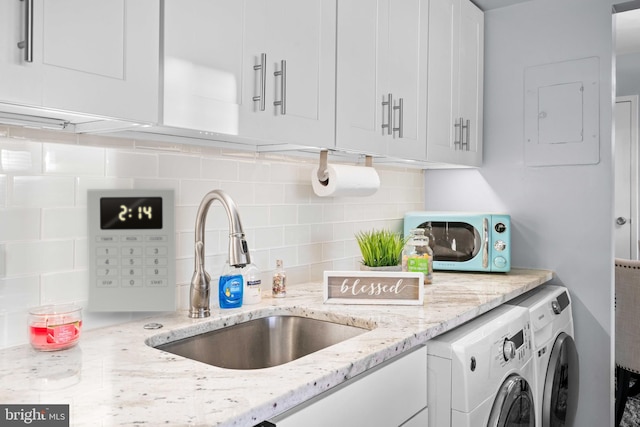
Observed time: 2:14
